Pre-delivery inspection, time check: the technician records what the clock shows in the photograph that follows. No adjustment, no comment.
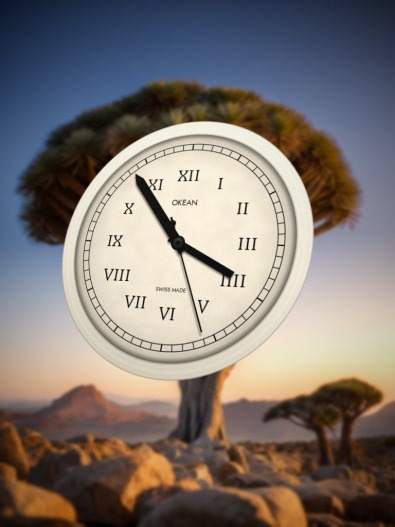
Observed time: 3:53:26
